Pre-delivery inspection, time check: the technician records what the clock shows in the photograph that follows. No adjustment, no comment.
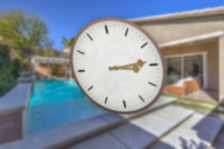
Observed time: 3:14
